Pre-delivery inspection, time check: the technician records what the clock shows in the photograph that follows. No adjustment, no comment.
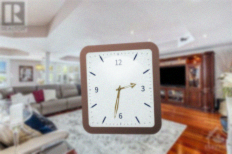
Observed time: 2:32
